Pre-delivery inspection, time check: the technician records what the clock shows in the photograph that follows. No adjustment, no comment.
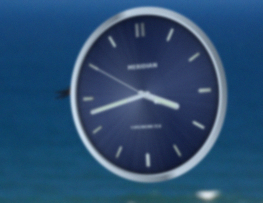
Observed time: 3:42:50
